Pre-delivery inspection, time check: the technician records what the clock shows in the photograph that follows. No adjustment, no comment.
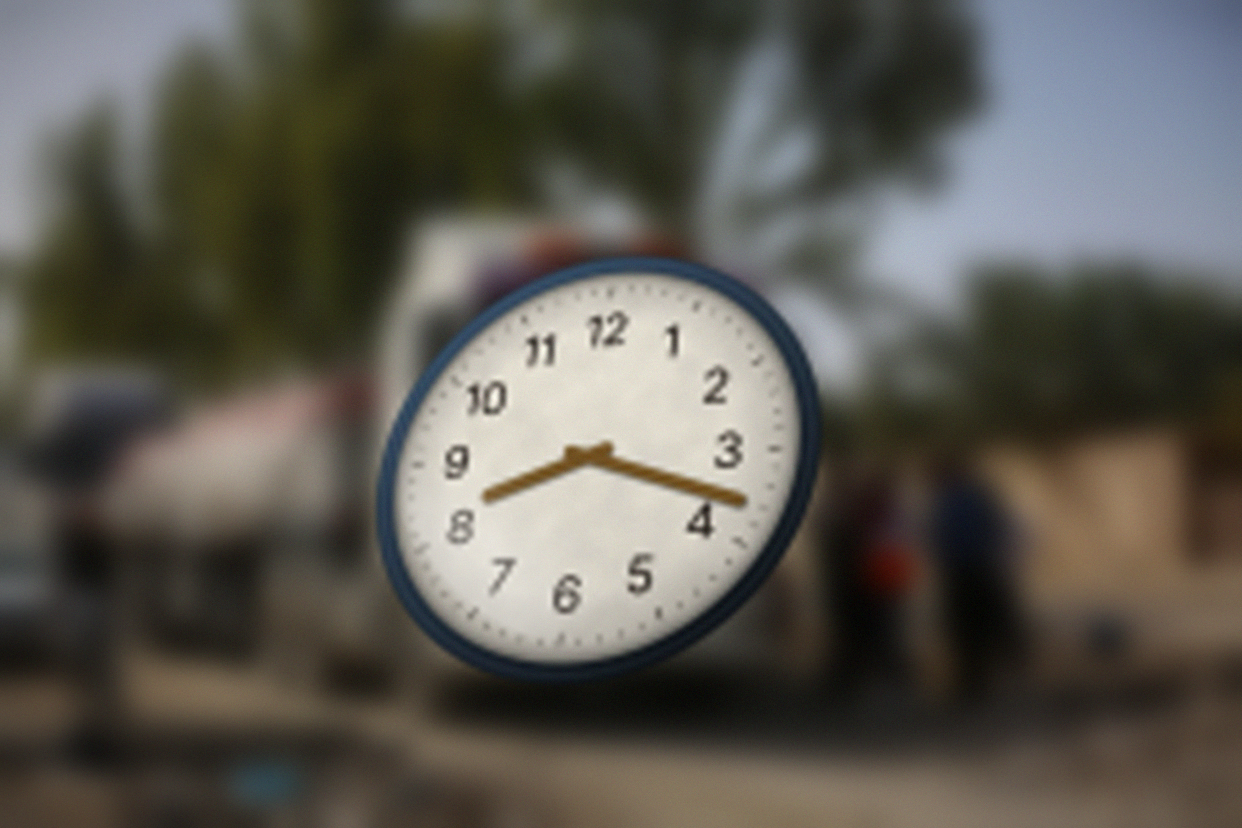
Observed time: 8:18
